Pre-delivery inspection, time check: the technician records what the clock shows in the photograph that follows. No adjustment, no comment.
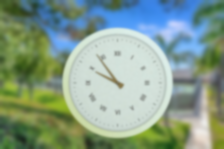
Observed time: 9:54
